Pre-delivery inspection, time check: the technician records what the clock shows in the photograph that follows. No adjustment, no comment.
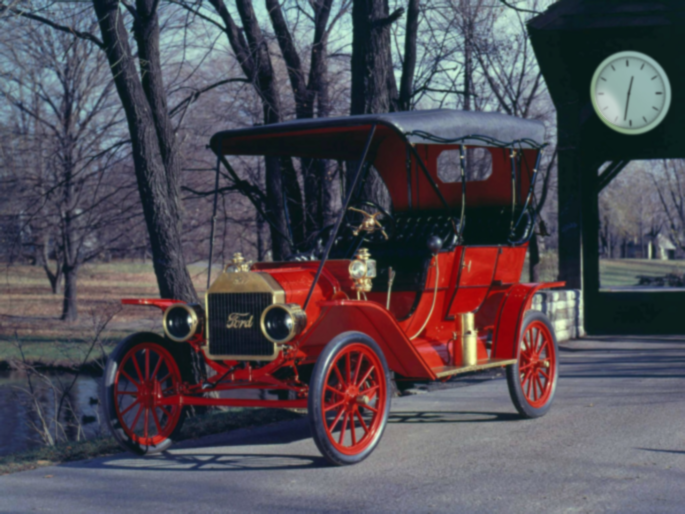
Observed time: 12:32
